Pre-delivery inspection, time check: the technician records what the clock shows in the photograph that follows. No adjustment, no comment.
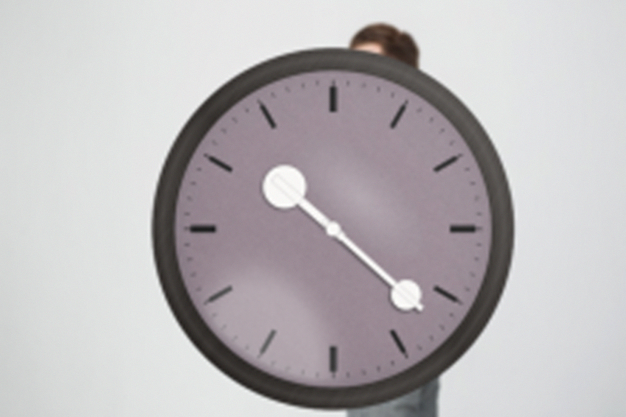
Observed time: 10:22
